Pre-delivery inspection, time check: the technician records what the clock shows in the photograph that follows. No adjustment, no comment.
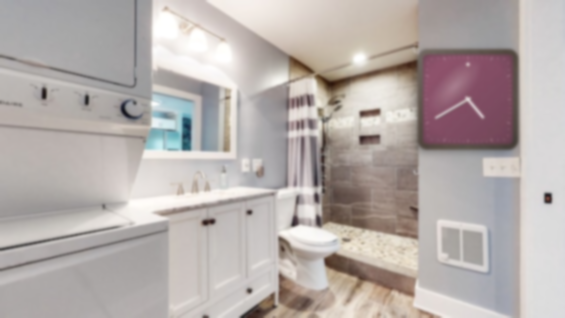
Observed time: 4:40
